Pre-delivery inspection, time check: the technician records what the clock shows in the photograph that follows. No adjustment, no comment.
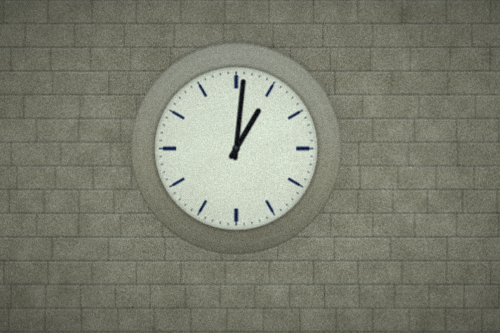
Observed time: 1:01
